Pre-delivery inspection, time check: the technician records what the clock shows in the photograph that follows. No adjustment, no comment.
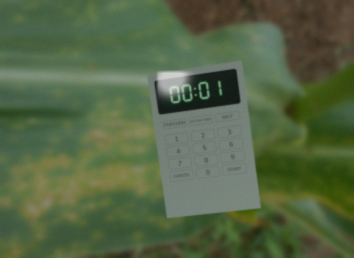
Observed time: 0:01
